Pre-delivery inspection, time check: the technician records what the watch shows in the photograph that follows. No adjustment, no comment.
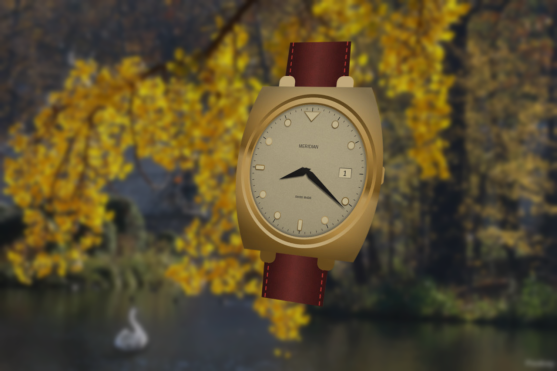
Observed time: 8:21
